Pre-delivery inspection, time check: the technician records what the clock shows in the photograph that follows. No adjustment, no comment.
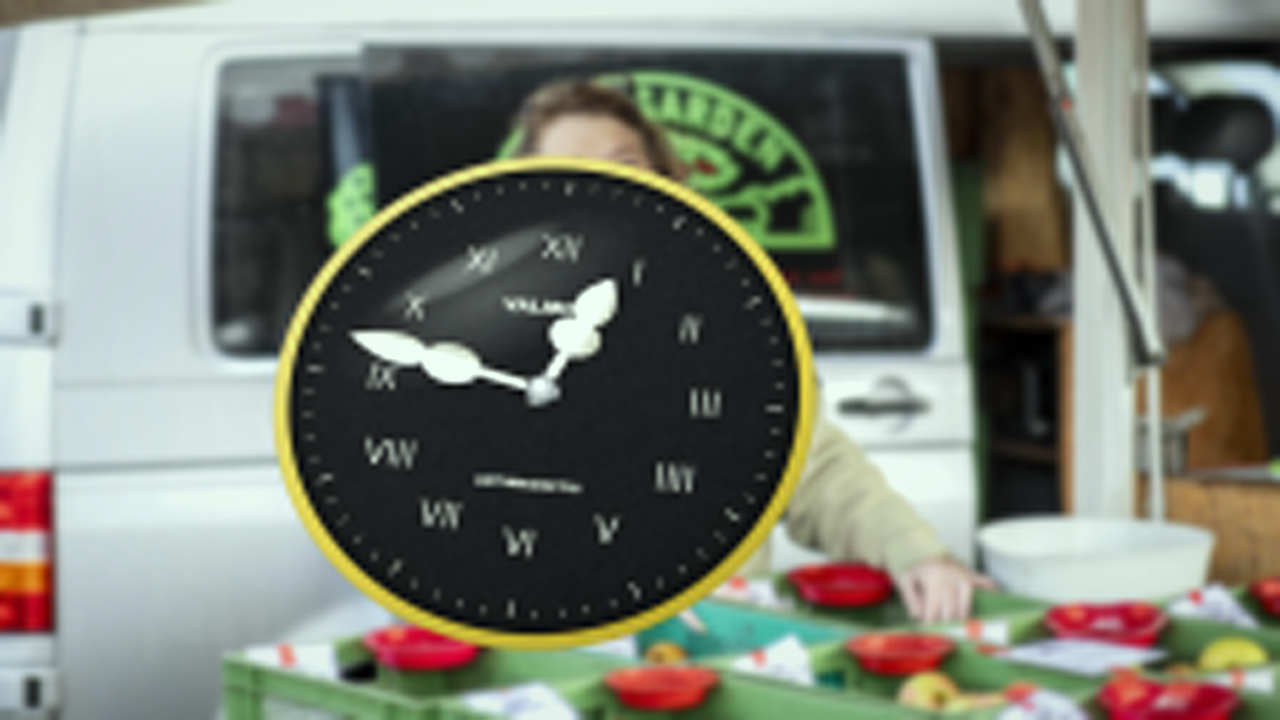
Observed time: 12:47
